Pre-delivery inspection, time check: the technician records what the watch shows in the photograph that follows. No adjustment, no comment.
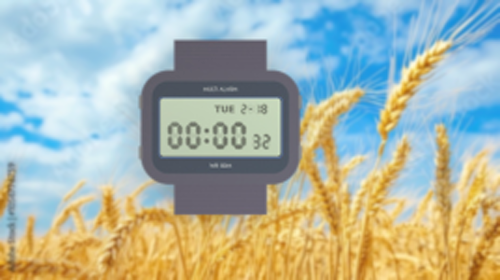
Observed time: 0:00:32
